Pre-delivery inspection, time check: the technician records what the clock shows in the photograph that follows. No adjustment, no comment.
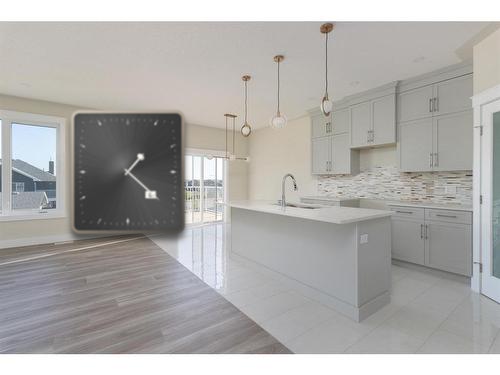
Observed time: 1:22
